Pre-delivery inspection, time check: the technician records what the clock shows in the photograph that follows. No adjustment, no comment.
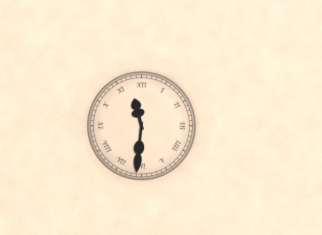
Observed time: 11:31
